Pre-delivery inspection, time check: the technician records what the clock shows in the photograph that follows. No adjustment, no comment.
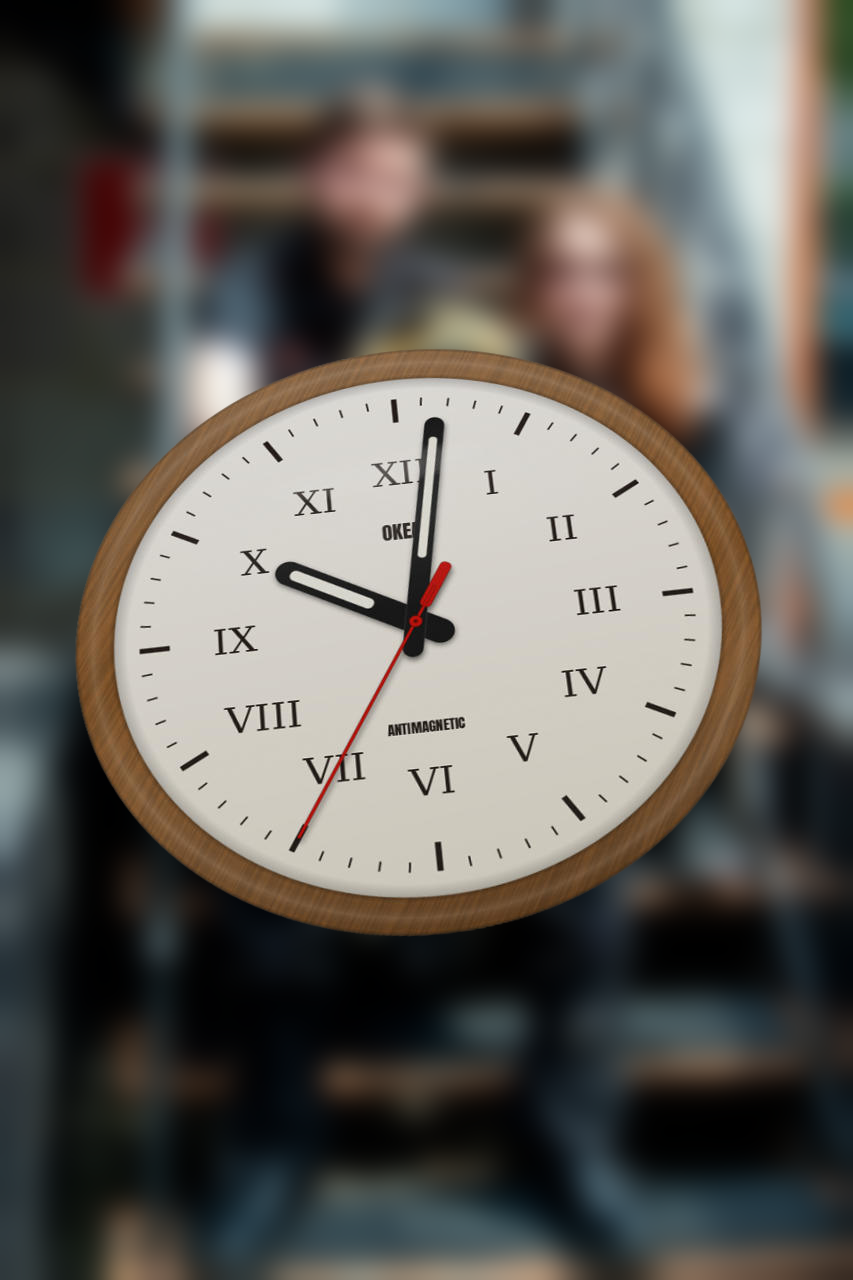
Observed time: 10:01:35
